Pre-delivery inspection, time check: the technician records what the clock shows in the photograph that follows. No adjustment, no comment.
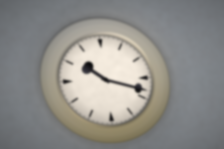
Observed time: 10:18
